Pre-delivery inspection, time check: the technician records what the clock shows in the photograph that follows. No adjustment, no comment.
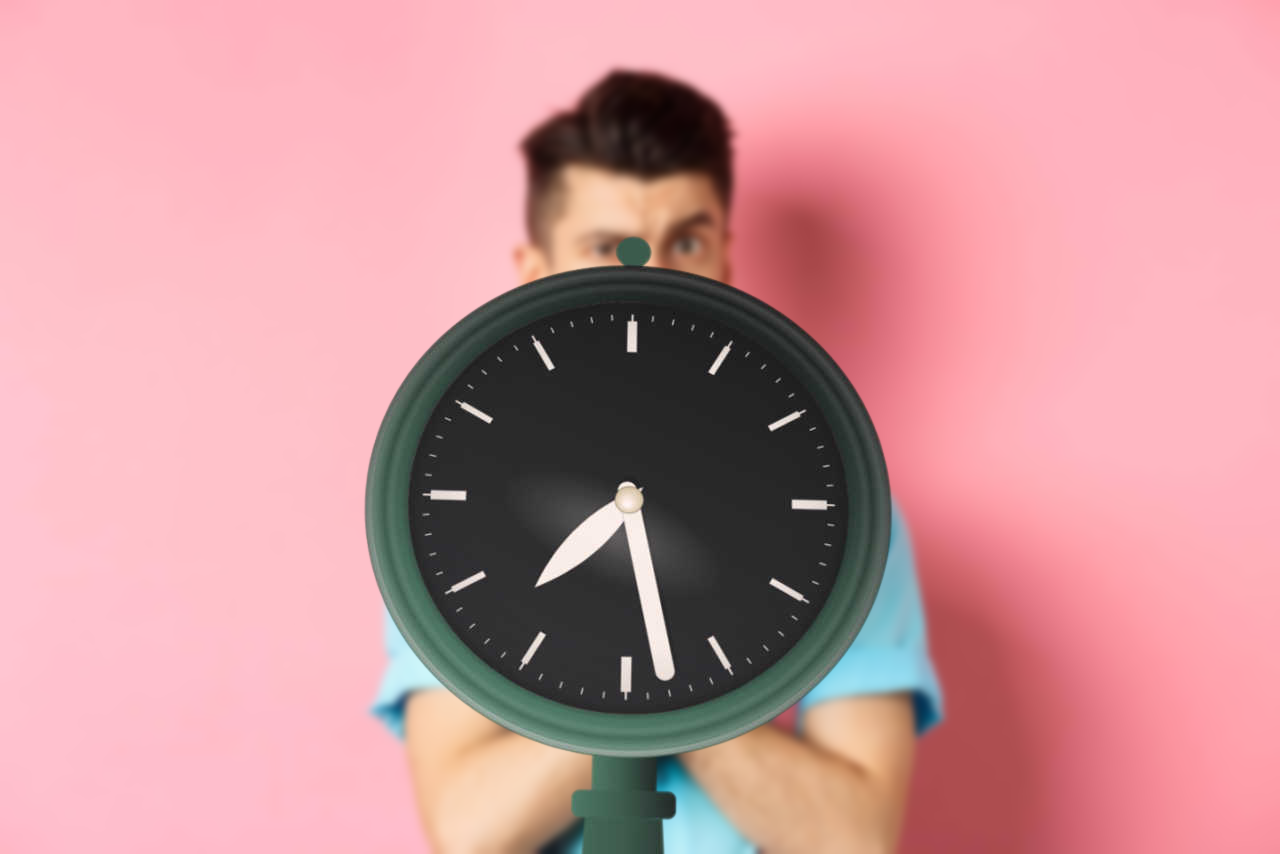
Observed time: 7:28
